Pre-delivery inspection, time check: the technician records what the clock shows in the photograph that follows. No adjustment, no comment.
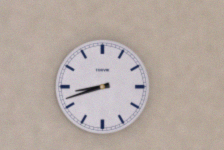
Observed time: 8:42
